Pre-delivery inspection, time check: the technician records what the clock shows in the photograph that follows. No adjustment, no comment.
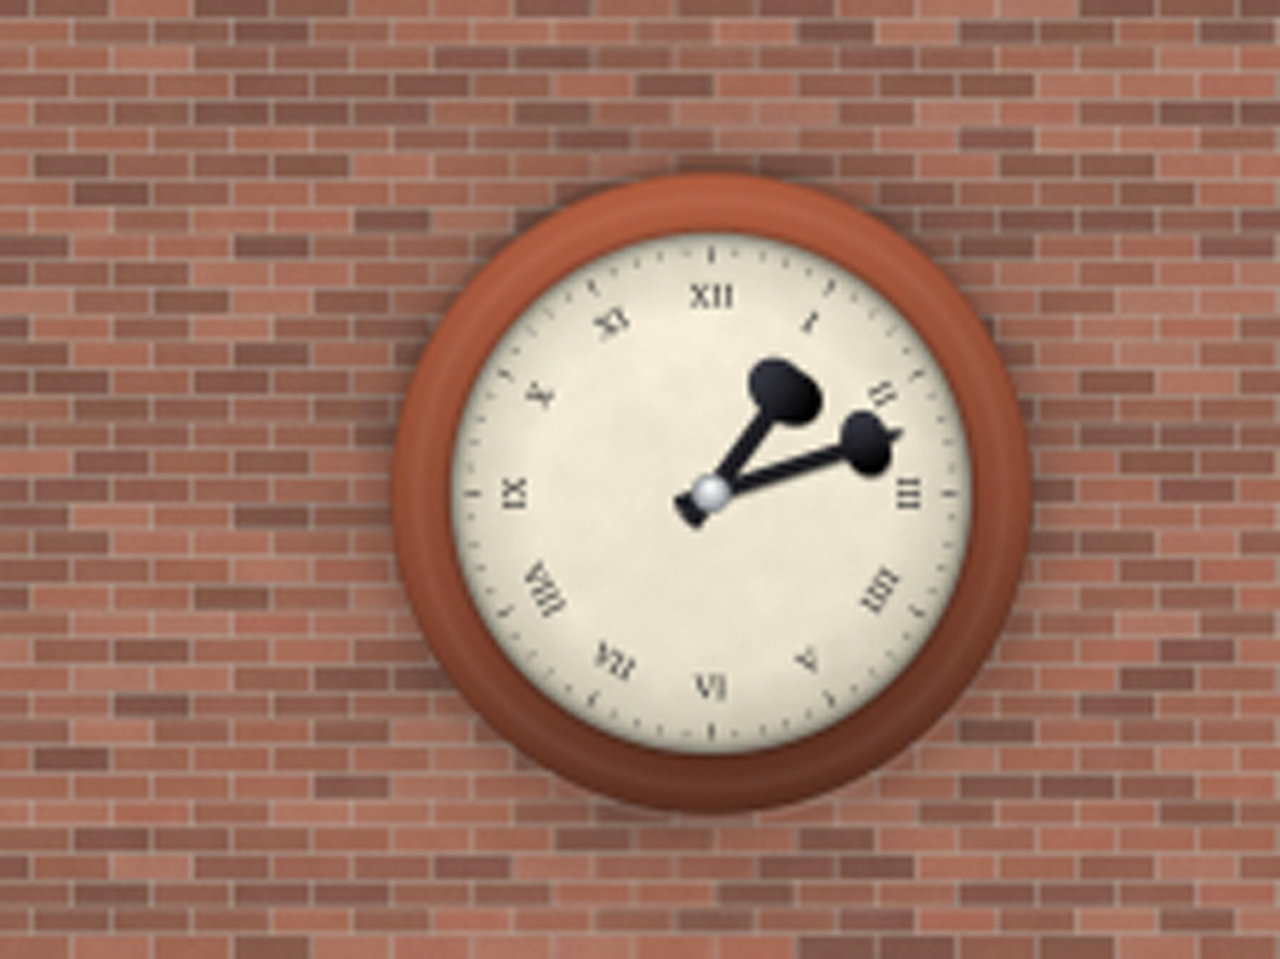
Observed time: 1:12
